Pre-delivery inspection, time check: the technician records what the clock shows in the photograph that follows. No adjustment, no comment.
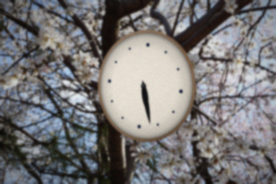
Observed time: 5:27
